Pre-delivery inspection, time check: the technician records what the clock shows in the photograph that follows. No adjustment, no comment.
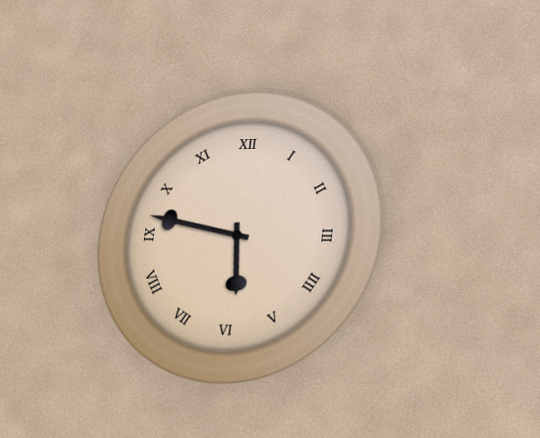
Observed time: 5:47
